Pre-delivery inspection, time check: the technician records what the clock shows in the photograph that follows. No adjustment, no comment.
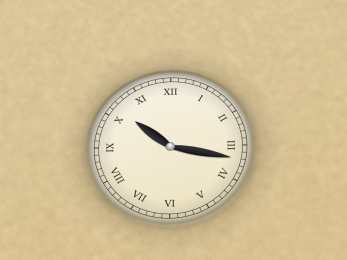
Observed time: 10:17
